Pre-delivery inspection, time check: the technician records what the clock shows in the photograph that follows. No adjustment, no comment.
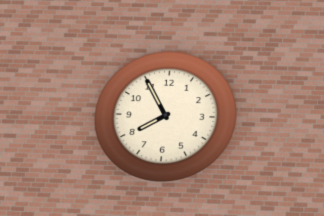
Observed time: 7:55
